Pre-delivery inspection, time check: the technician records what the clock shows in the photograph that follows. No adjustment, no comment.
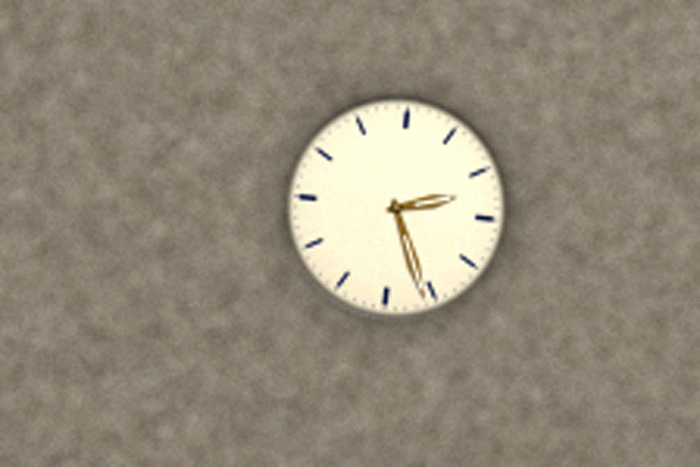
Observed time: 2:26
